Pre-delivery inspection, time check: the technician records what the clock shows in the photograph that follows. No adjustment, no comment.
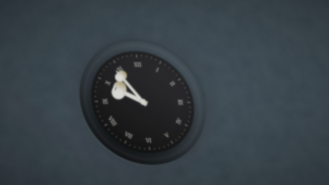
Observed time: 9:54
